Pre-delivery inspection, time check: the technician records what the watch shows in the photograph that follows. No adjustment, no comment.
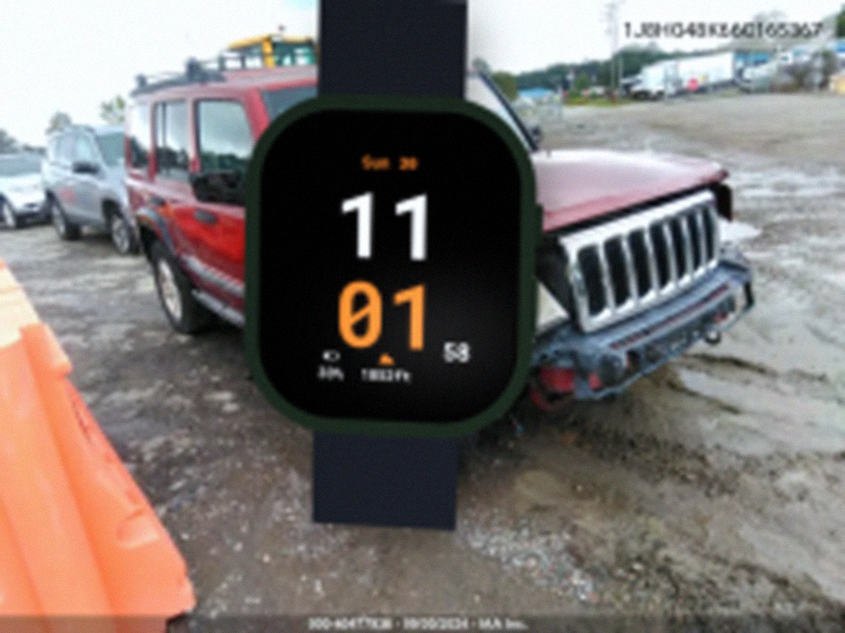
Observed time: 11:01
